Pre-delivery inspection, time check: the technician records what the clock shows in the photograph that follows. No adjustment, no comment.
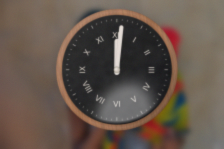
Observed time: 12:01
